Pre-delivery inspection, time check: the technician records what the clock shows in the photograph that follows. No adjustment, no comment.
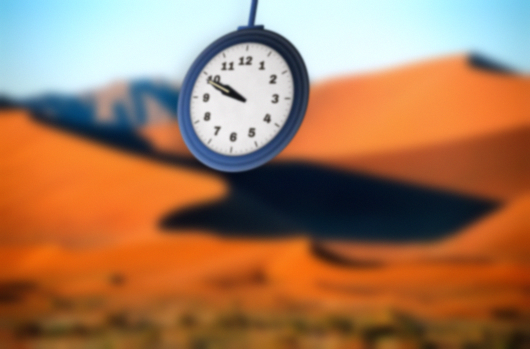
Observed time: 9:49
